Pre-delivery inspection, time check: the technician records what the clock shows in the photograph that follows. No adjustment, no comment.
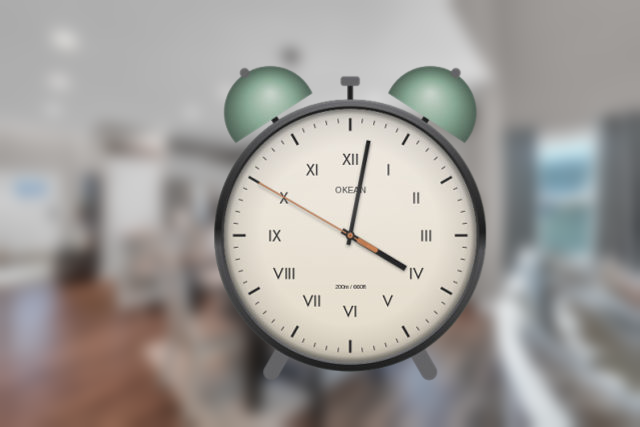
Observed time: 4:01:50
